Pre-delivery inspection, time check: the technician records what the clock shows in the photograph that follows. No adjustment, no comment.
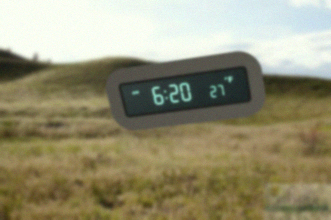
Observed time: 6:20
